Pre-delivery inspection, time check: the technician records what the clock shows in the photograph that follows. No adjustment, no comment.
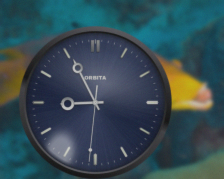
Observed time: 8:55:31
